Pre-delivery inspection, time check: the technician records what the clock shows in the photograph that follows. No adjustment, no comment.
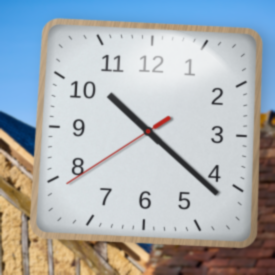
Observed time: 10:21:39
